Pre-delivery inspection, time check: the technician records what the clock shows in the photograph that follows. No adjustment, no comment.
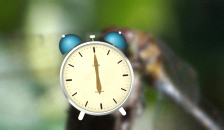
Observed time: 6:00
